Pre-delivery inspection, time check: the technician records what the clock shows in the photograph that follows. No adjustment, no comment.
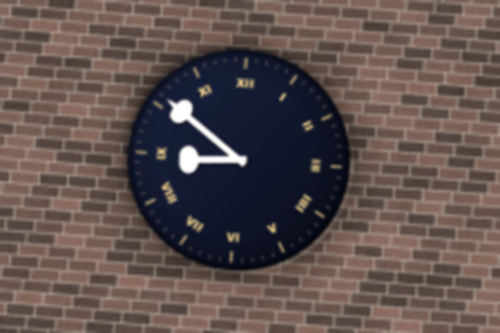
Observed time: 8:51
